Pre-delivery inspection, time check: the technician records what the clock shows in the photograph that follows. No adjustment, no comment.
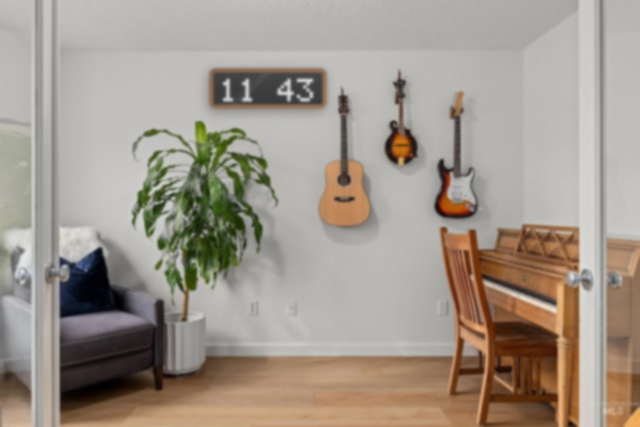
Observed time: 11:43
